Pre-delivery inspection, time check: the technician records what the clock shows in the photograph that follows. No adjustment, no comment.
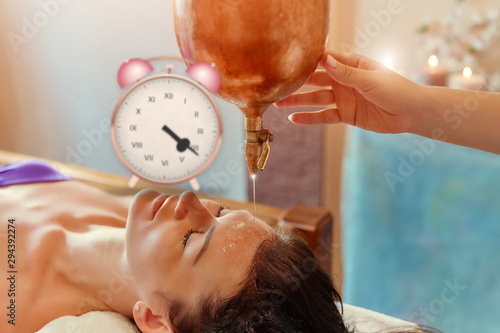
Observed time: 4:21
